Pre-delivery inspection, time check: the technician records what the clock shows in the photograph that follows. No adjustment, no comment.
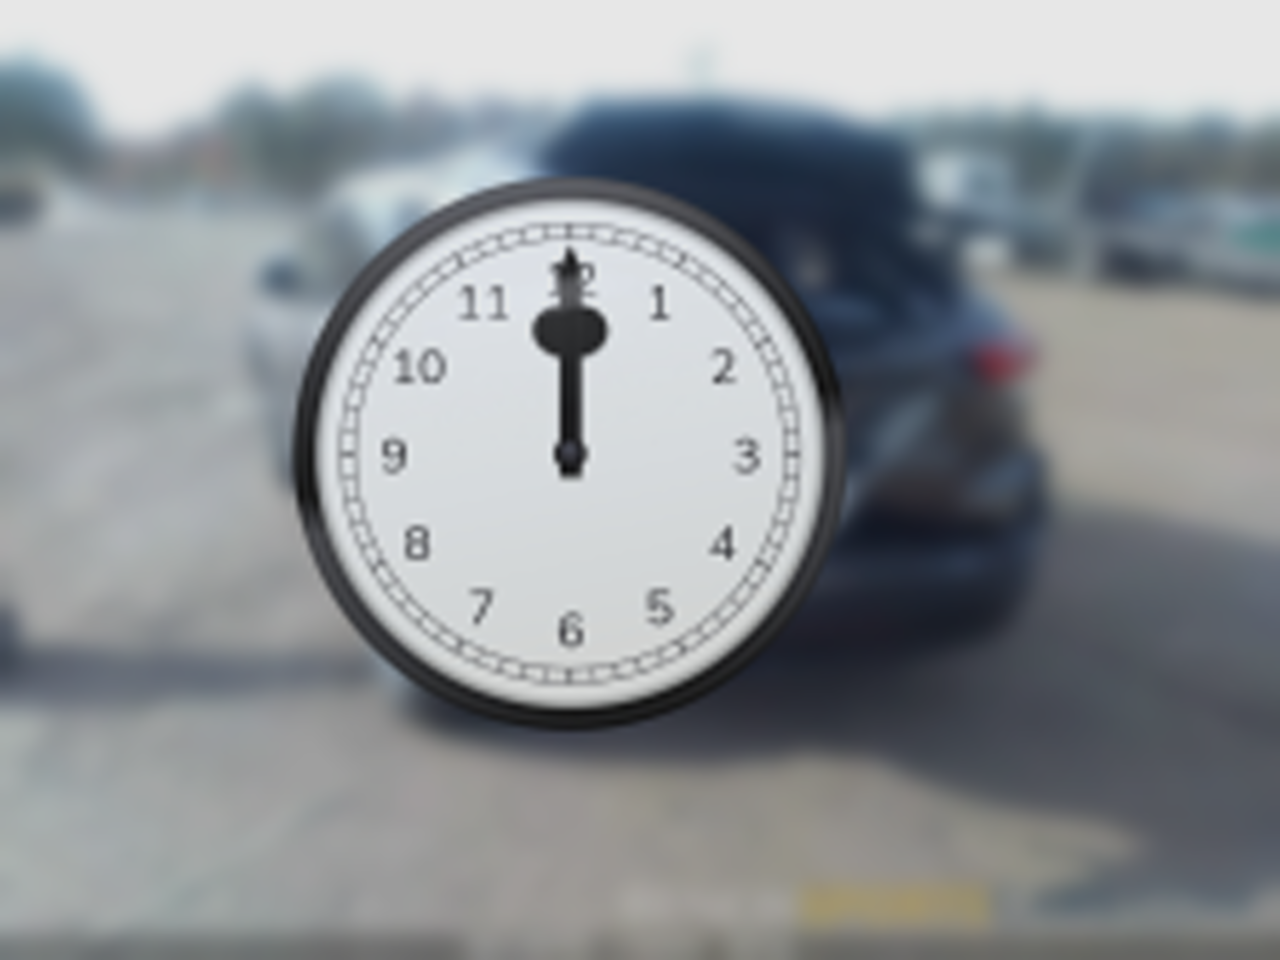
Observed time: 12:00
